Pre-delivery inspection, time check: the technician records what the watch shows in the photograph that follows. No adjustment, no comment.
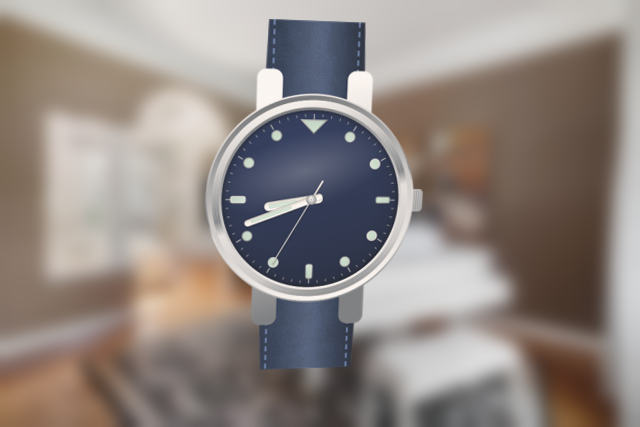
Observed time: 8:41:35
